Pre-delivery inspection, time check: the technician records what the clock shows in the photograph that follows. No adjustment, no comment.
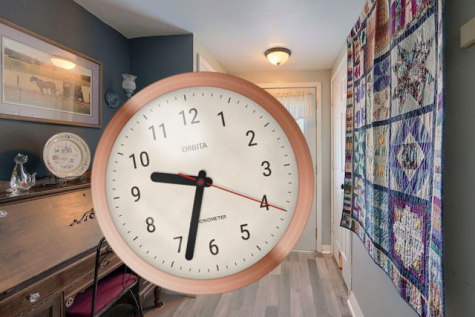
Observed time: 9:33:20
